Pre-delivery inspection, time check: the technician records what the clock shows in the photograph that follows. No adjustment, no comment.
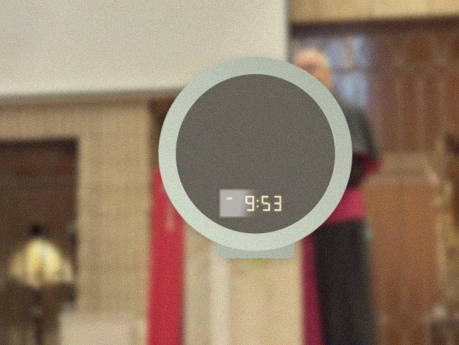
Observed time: 9:53
